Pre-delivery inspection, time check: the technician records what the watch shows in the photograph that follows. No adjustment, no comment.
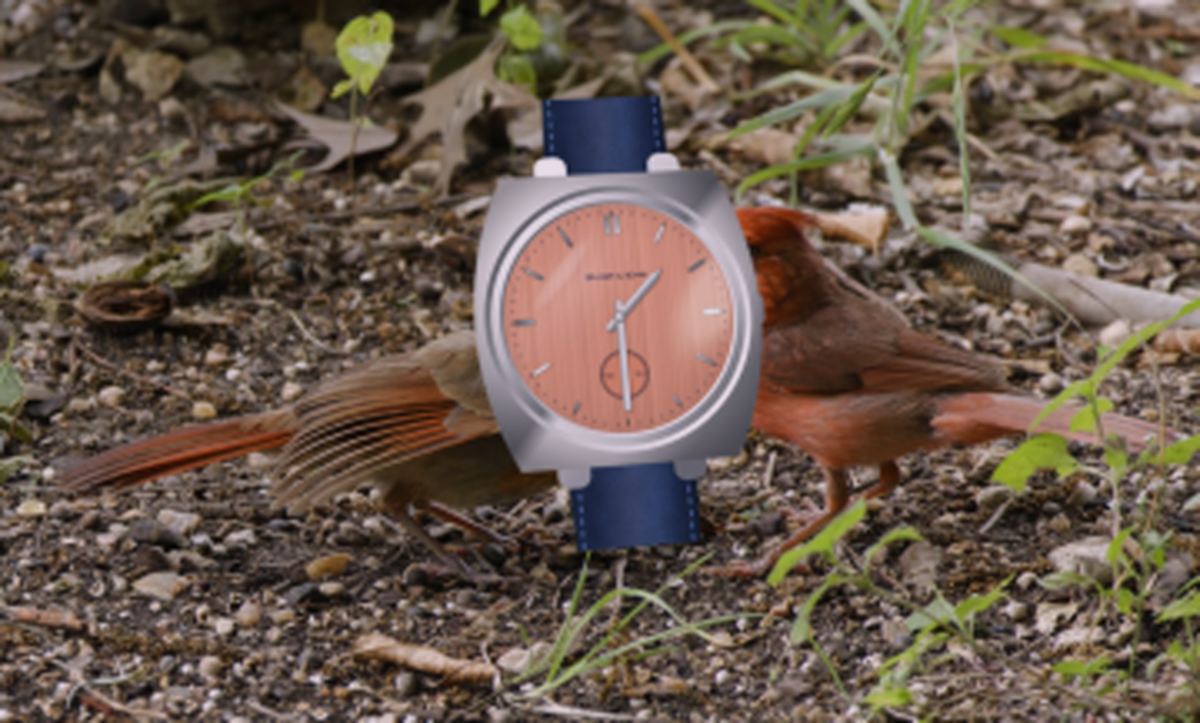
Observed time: 1:30
